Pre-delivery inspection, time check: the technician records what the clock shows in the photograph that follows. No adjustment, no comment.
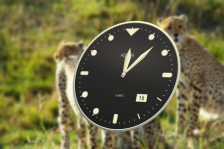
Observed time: 12:07
